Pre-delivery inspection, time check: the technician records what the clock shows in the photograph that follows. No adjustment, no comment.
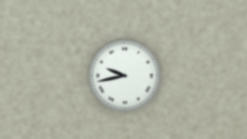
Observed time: 9:43
